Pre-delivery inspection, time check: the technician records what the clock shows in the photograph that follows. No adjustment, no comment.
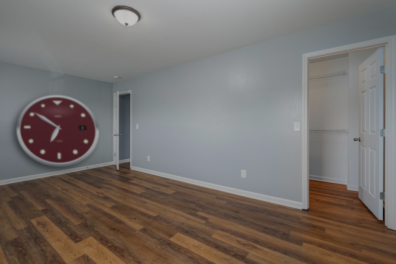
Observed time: 6:51
